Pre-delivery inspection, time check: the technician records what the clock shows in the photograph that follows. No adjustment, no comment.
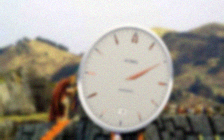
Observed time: 2:10
